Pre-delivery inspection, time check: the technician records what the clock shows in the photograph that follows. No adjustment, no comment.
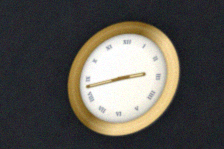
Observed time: 2:43
